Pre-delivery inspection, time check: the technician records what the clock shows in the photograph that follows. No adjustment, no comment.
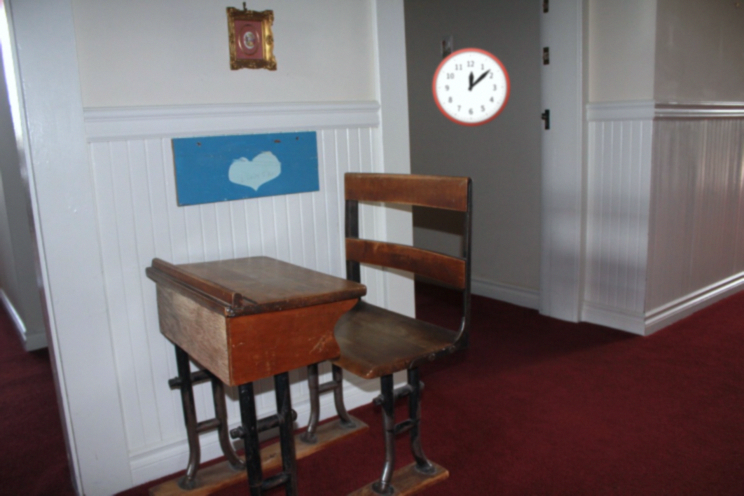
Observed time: 12:08
